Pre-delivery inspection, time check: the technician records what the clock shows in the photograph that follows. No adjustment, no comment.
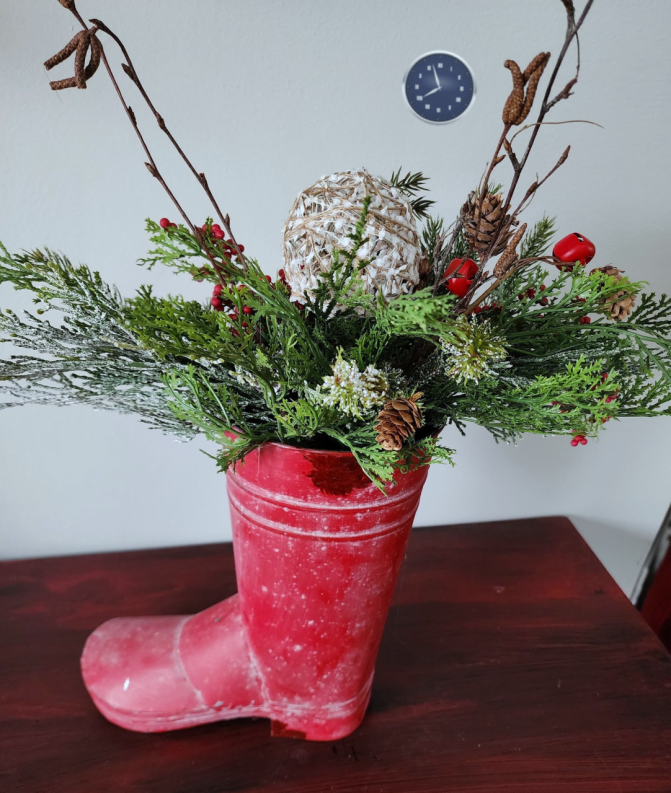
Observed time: 7:57
